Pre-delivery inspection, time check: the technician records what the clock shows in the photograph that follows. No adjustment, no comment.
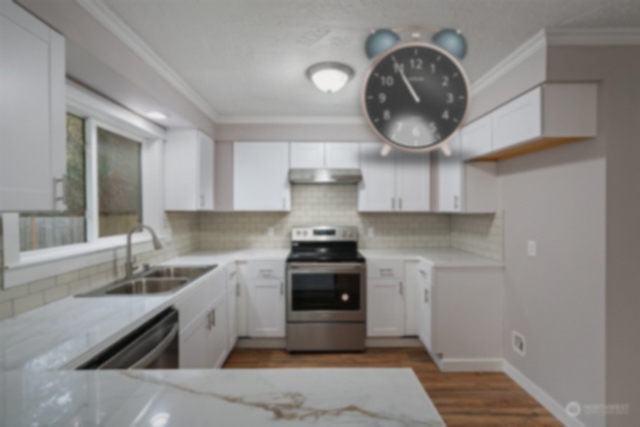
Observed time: 10:55
